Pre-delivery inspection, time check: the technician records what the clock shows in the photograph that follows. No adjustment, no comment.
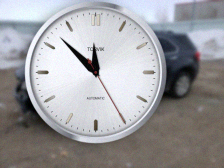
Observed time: 11:52:25
